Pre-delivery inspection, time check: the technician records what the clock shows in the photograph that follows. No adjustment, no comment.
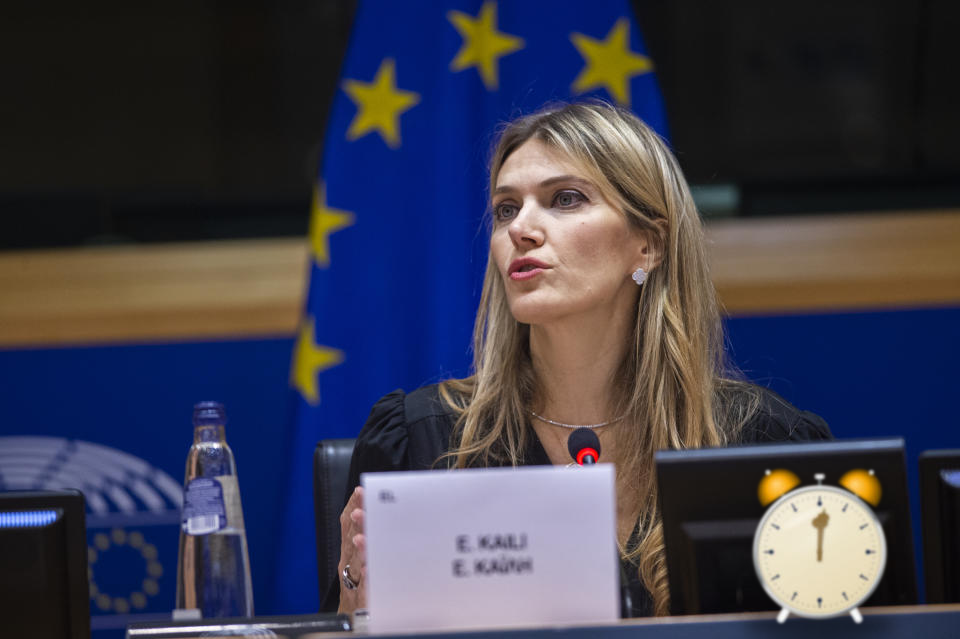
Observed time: 12:01
